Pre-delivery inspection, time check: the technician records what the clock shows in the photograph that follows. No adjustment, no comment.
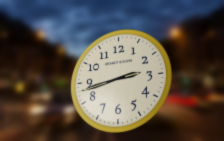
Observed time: 2:43
